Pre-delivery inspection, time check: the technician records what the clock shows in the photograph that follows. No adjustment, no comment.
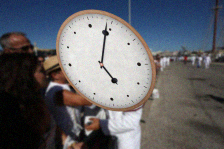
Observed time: 5:04
